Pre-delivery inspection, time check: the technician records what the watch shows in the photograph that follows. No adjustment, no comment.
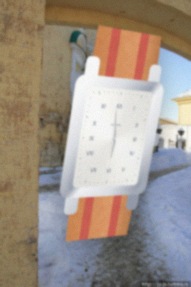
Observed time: 5:59
